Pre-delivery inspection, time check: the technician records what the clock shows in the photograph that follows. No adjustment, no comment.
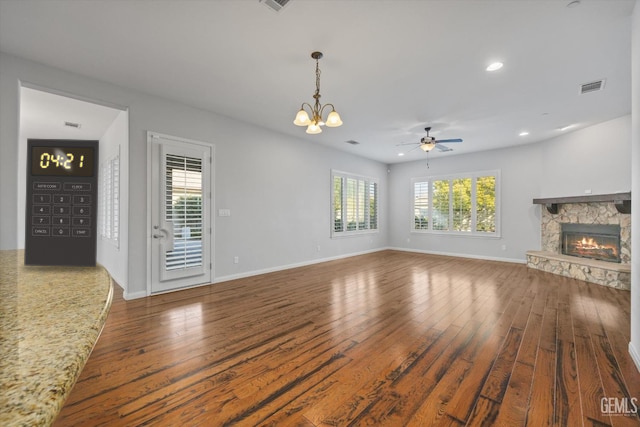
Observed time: 4:21
